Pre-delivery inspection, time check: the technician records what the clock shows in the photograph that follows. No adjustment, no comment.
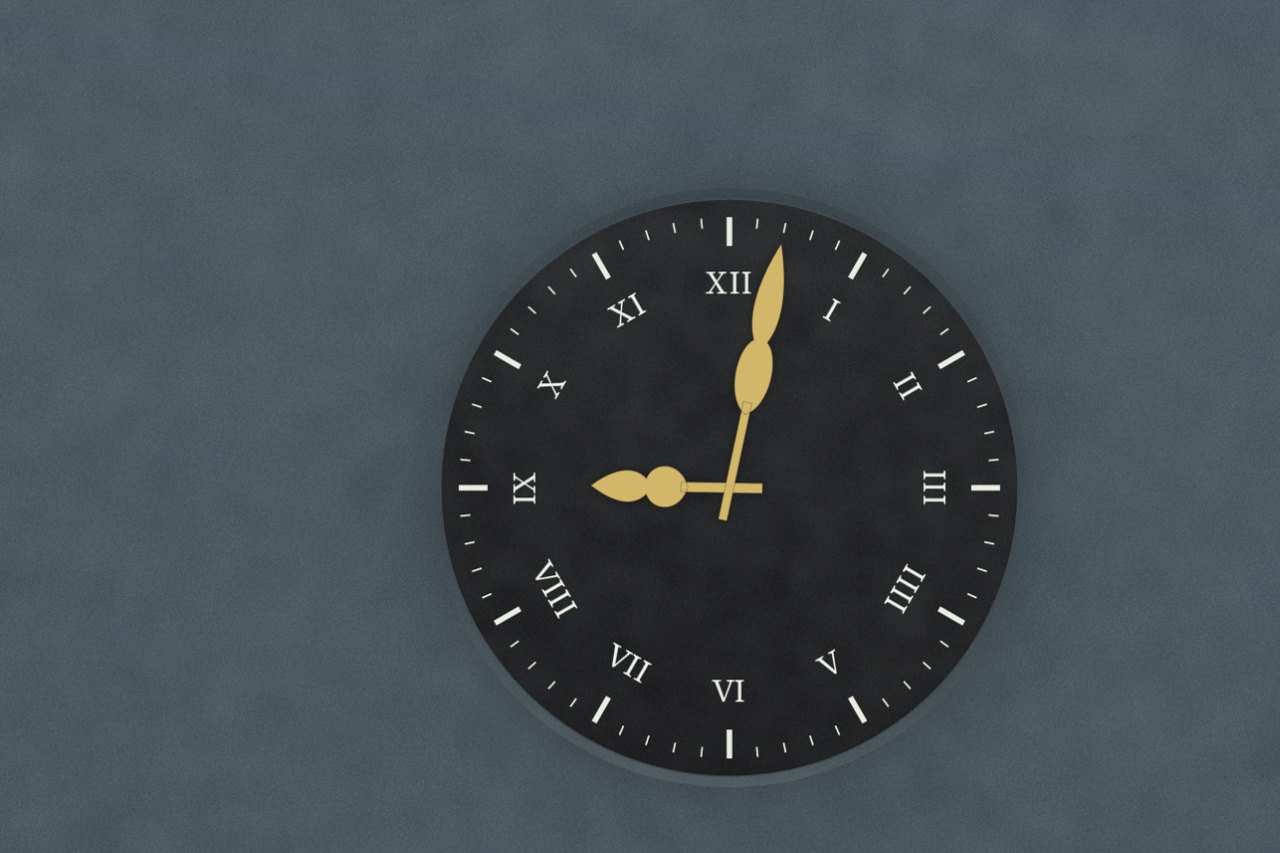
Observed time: 9:02
